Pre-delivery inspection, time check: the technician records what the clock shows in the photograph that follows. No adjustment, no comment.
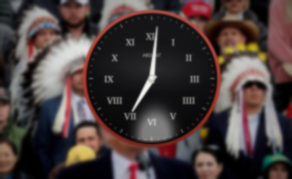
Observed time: 7:01
